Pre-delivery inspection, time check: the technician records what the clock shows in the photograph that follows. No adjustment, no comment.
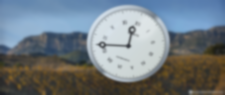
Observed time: 11:42
